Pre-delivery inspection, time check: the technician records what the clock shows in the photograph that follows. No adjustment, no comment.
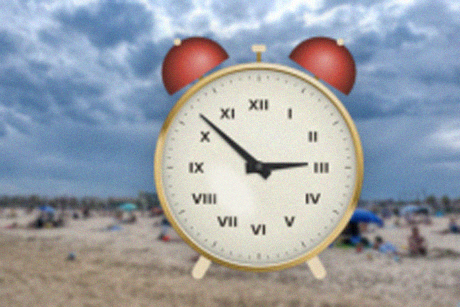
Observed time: 2:52
